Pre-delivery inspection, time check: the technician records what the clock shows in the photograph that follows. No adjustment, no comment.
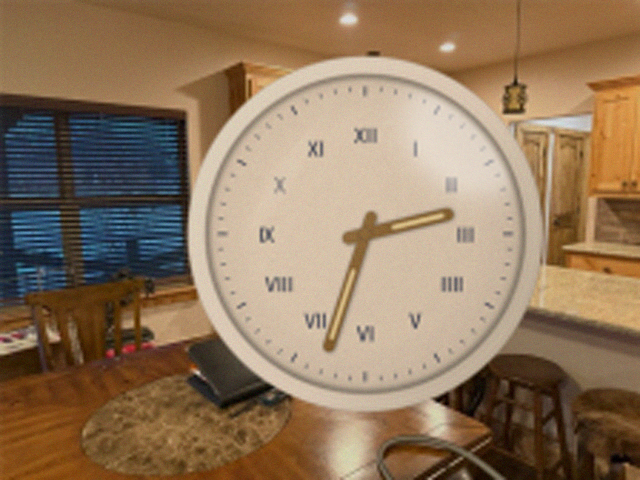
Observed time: 2:33
